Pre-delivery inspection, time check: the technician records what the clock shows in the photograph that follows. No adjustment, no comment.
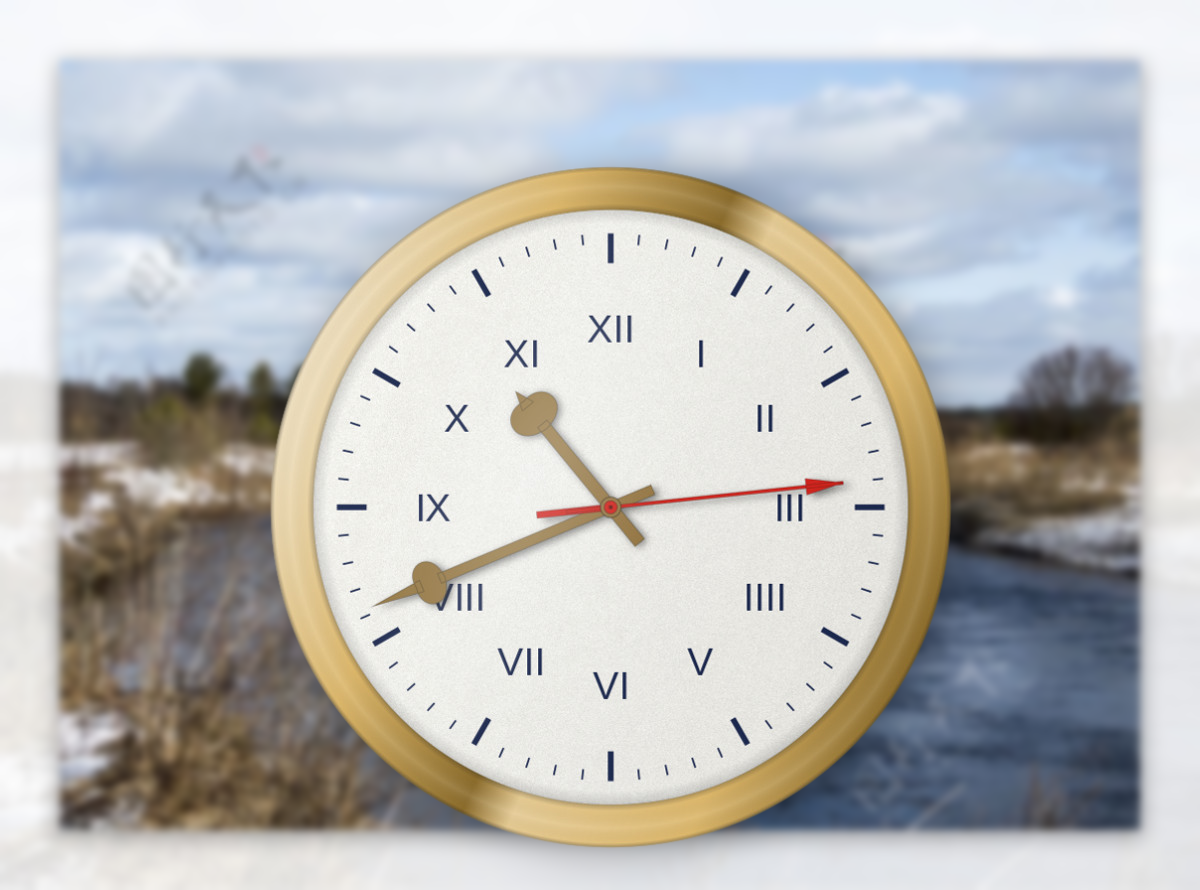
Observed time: 10:41:14
